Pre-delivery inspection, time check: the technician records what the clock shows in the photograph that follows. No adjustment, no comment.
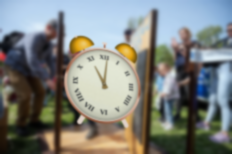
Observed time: 11:01
